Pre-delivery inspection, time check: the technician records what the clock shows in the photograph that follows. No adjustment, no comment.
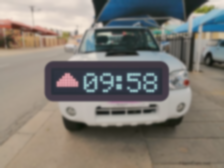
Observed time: 9:58
